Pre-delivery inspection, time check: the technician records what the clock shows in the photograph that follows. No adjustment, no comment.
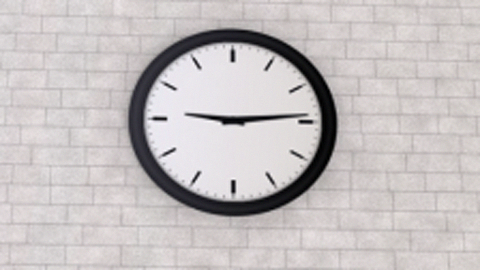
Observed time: 9:14
